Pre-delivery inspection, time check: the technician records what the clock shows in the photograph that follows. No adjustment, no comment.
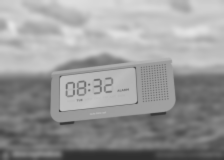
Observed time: 8:32
